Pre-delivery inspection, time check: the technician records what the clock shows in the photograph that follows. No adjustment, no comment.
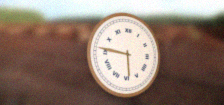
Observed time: 5:46
